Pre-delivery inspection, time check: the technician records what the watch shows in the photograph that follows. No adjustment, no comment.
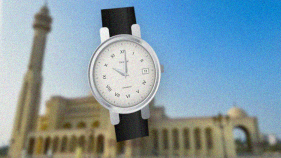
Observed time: 10:01
